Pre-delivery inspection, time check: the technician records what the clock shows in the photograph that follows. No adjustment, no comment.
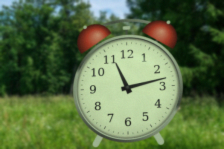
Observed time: 11:13
